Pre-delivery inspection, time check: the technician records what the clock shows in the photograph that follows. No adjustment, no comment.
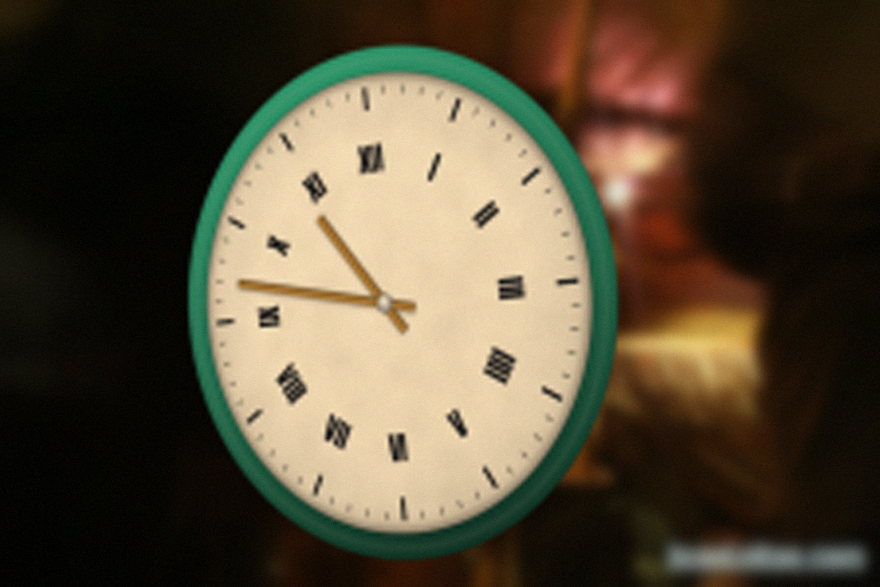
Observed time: 10:47
